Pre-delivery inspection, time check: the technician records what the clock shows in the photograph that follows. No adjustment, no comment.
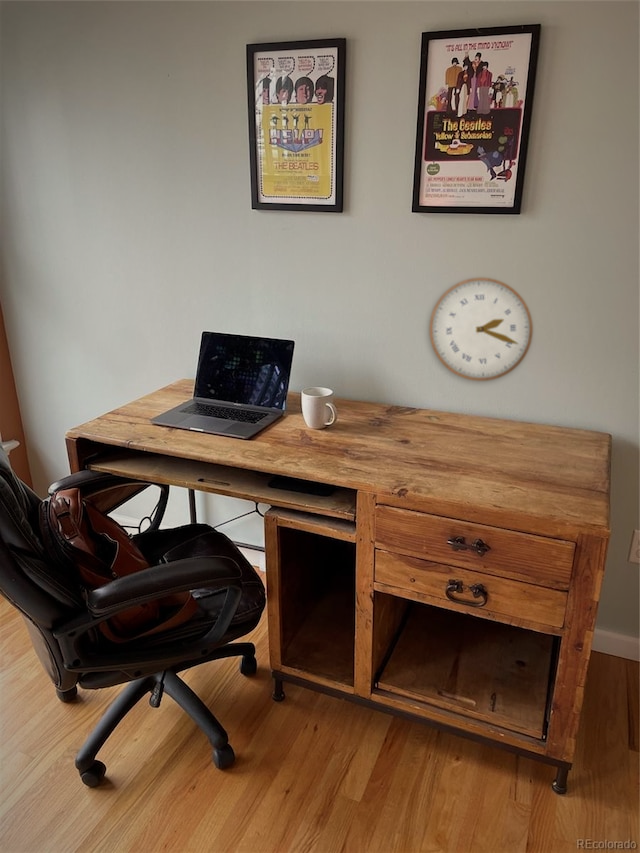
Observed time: 2:19
